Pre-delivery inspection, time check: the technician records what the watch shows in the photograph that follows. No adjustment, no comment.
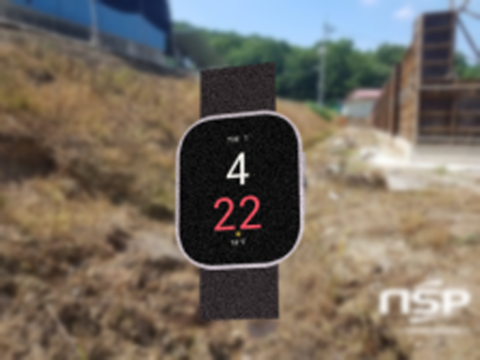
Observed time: 4:22
